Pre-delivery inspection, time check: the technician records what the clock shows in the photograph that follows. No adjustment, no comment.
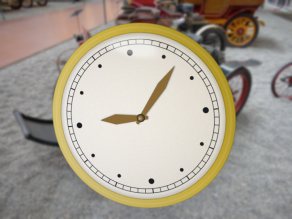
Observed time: 9:07
